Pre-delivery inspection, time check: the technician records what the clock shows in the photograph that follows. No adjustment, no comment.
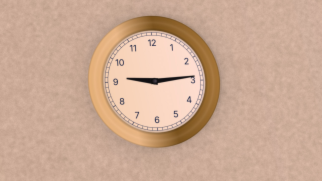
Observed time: 9:14
